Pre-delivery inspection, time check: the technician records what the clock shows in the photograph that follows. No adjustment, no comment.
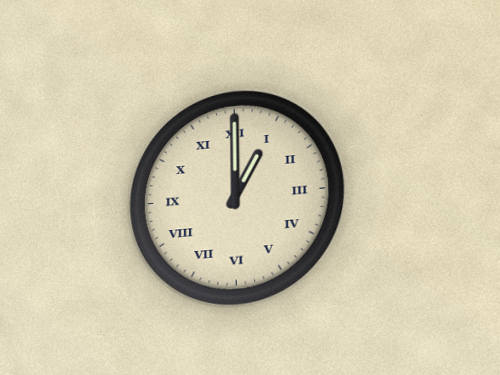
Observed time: 1:00
